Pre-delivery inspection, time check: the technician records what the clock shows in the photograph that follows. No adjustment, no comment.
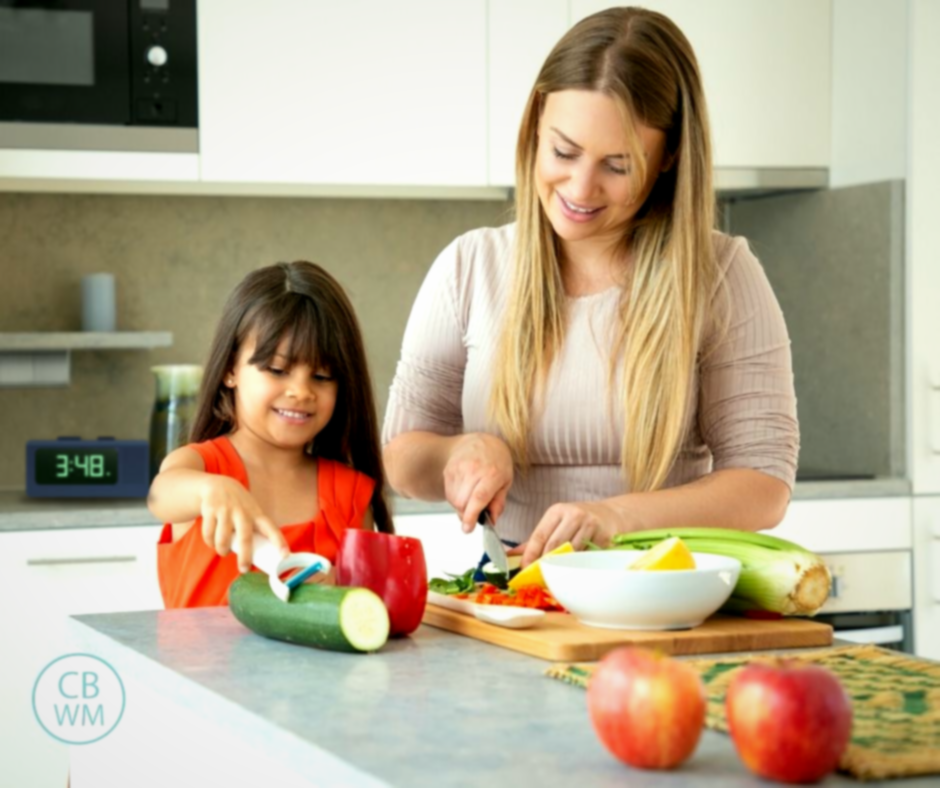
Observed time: 3:48
